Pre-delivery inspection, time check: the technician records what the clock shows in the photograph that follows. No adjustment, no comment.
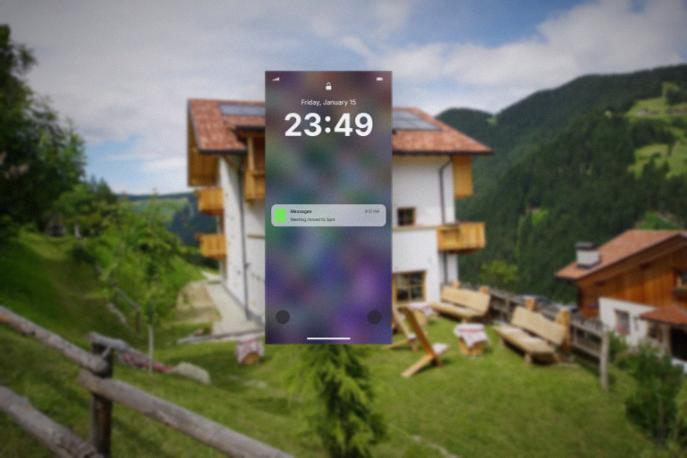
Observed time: 23:49
